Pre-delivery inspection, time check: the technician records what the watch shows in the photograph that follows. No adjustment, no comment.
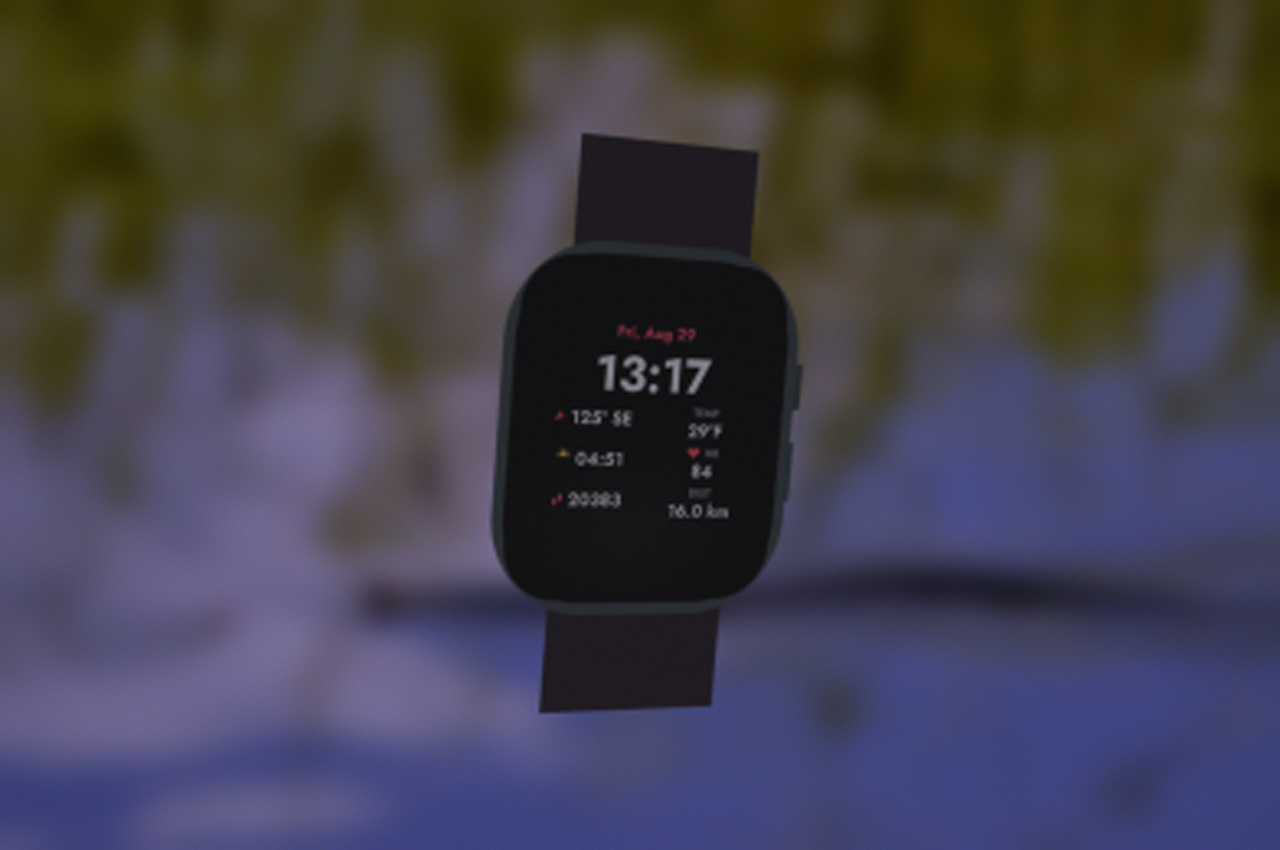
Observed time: 13:17
